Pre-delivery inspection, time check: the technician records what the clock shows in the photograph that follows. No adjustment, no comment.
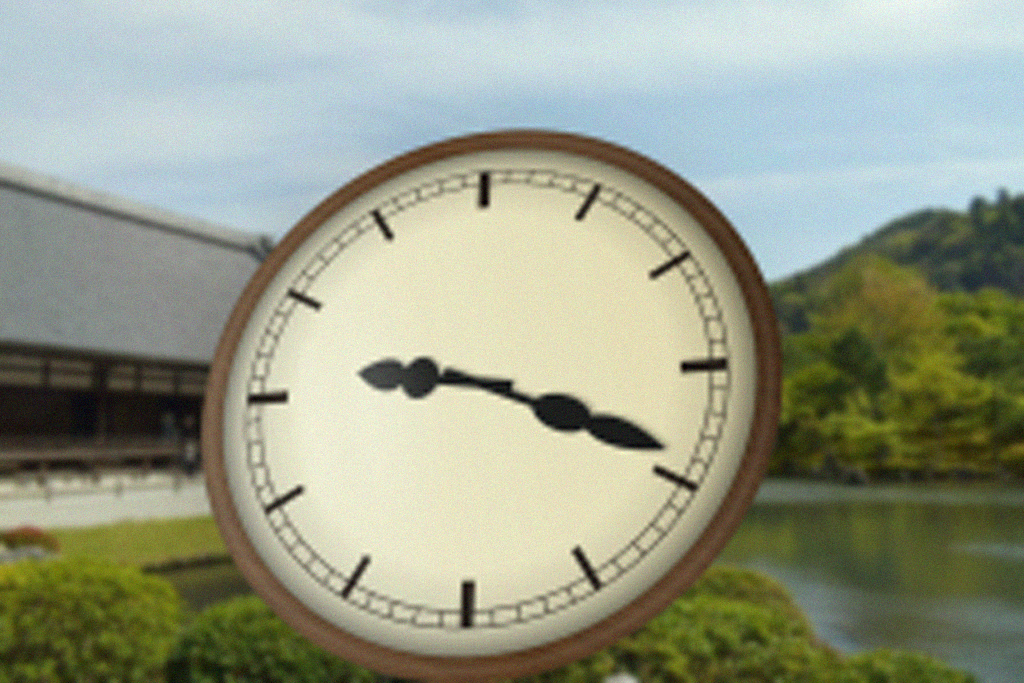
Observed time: 9:19
